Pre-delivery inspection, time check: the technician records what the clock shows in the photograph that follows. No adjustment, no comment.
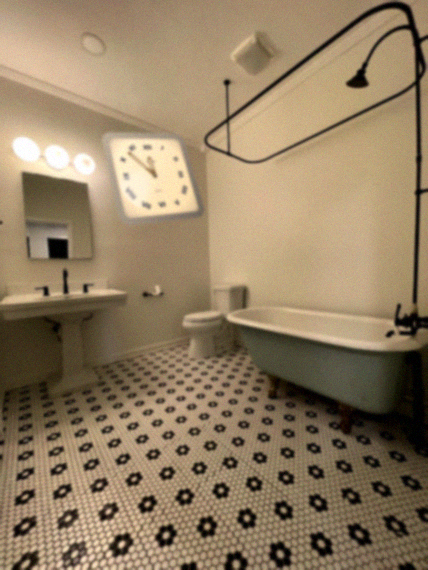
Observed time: 11:53
